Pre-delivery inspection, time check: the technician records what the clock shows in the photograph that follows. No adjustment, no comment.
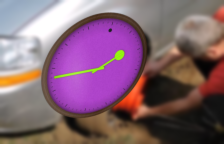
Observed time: 1:43
